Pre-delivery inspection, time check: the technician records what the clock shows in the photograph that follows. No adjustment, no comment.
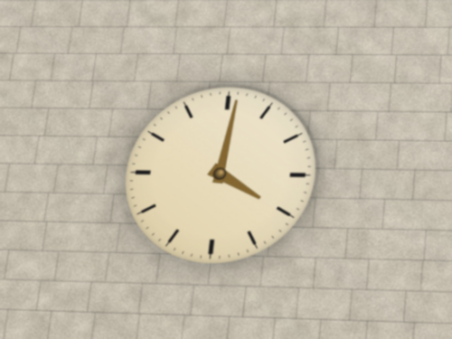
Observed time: 4:01
